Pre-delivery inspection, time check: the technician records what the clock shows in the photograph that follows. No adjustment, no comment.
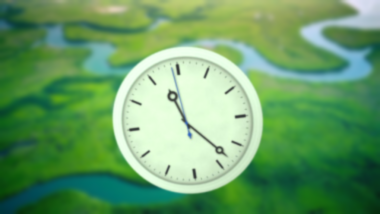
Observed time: 11:22:59
